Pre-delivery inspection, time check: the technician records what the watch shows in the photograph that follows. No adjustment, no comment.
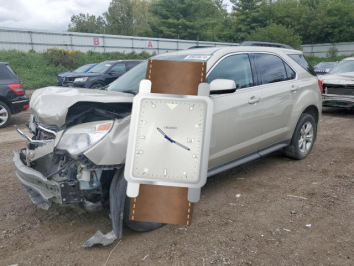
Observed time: 10:19
